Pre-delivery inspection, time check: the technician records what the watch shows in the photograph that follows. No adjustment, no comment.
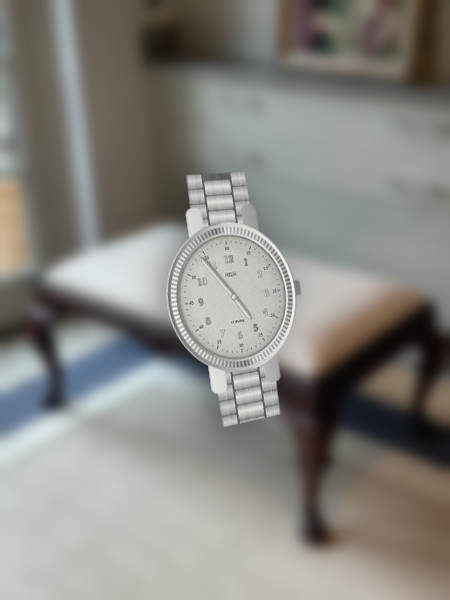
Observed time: 4:54
